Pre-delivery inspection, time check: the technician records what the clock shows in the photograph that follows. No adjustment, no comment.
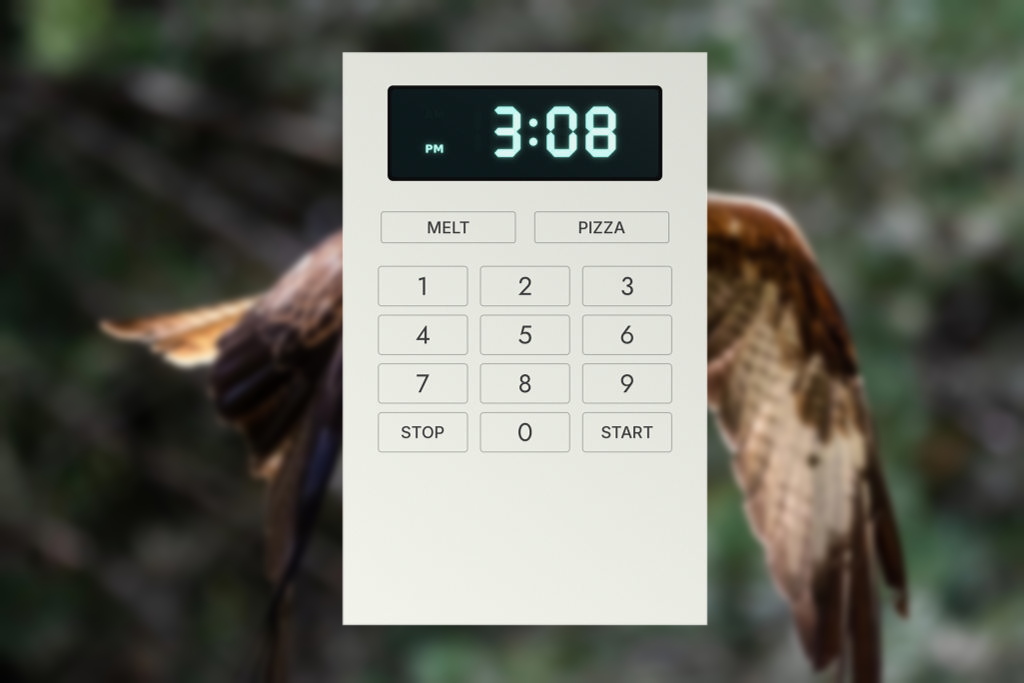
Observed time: 3:08
